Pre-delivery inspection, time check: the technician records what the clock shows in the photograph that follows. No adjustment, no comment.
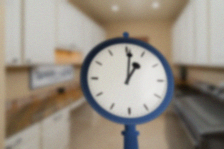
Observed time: 1:01
